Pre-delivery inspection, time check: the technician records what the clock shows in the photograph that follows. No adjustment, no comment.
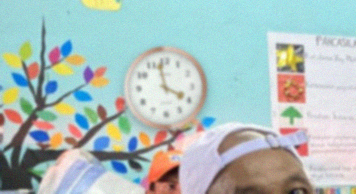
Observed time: 3:58
